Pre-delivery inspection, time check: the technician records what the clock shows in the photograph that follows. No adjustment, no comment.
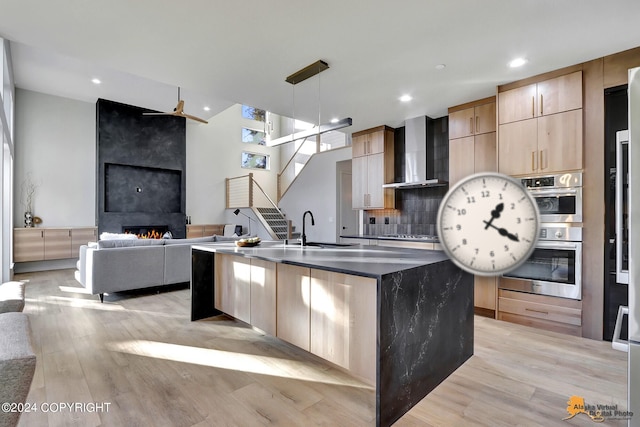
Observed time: 1:21
